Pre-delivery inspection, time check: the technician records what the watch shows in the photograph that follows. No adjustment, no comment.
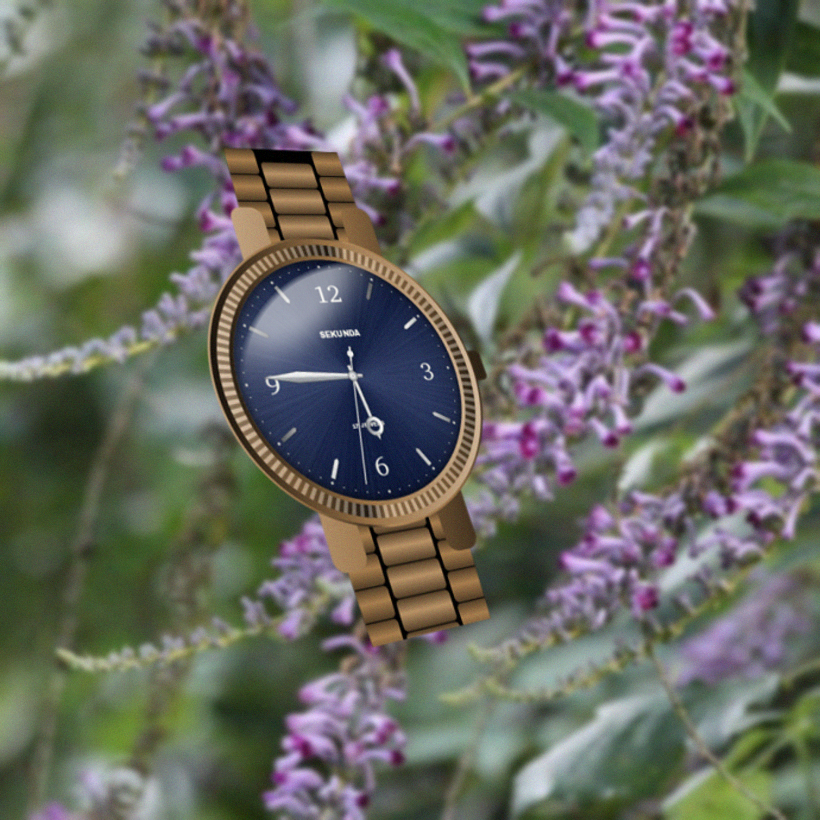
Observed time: 5:45:32
